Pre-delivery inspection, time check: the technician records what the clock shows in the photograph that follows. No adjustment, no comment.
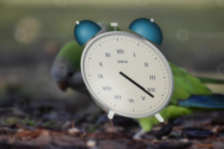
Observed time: 4:22
